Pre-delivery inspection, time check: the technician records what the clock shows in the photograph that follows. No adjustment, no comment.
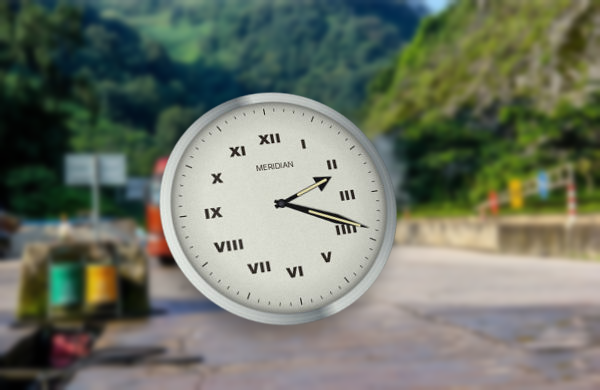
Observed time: 2:19
